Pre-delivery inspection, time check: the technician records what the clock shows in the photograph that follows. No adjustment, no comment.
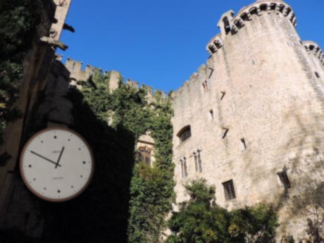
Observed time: 12:50
